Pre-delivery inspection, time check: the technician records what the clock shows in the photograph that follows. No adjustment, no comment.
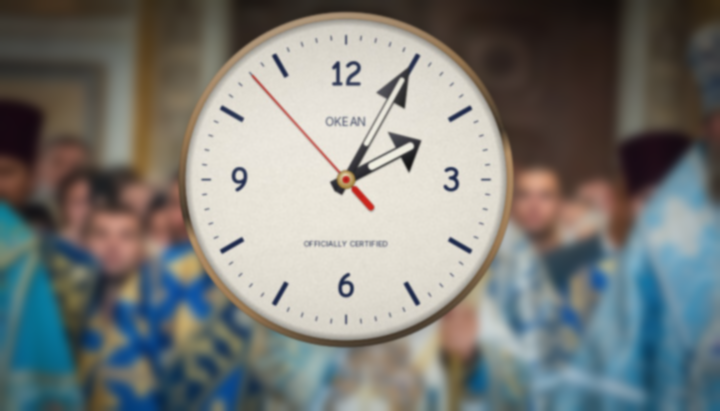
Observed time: 2:04:53
